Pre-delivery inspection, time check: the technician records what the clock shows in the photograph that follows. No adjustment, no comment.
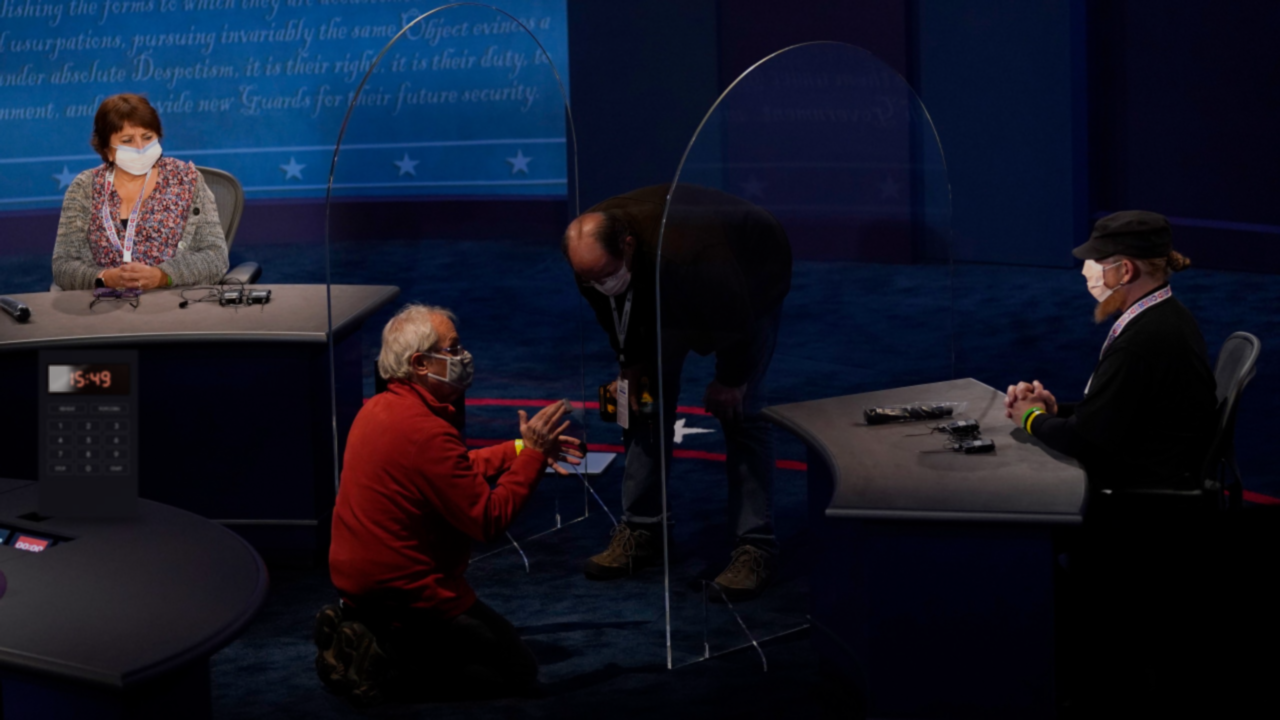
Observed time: 15:49
